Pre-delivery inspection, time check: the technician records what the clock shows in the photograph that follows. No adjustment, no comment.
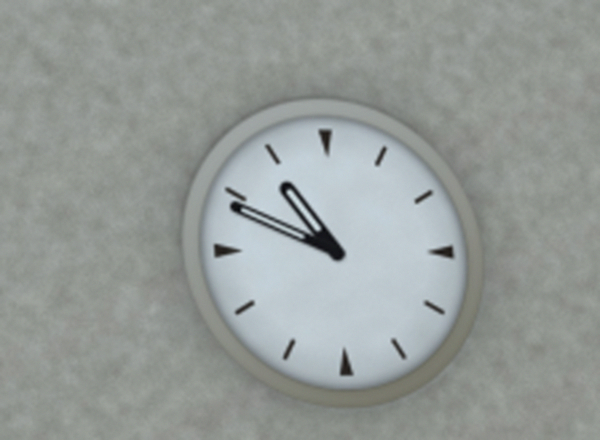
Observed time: 10:49
